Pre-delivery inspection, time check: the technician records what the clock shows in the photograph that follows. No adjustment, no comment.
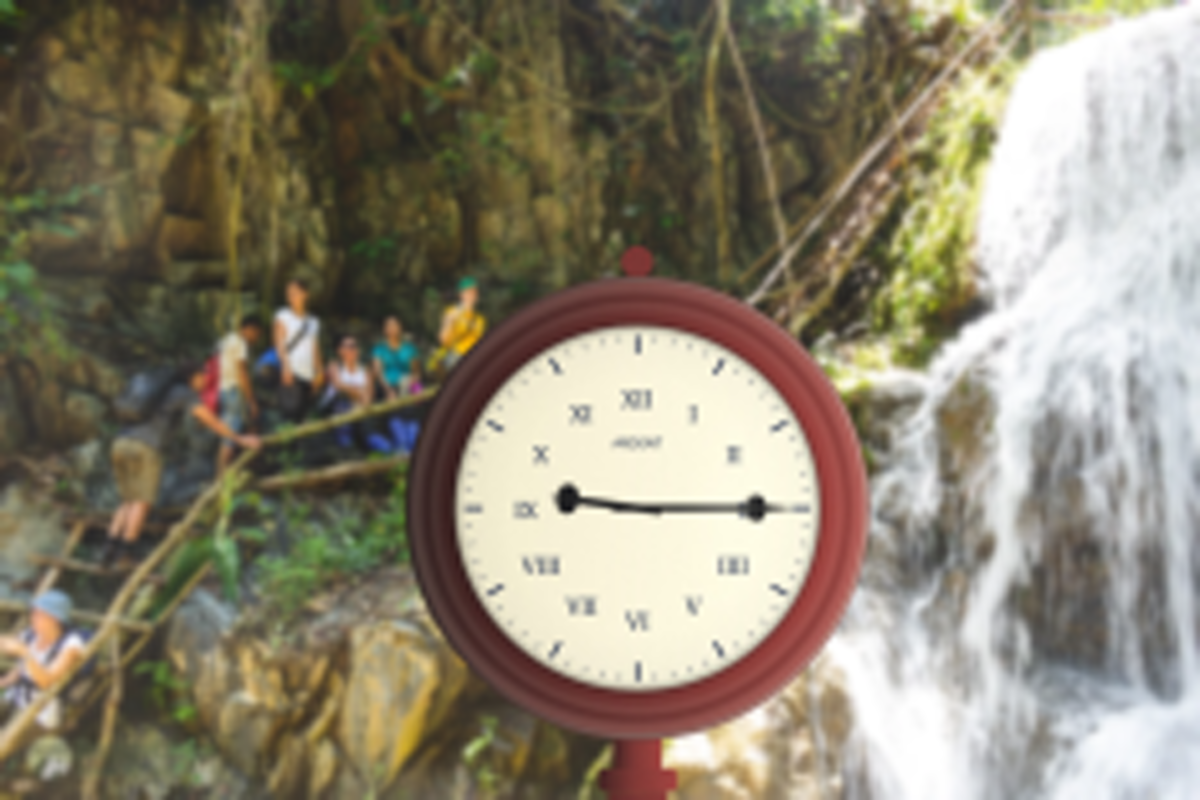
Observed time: 9:15
